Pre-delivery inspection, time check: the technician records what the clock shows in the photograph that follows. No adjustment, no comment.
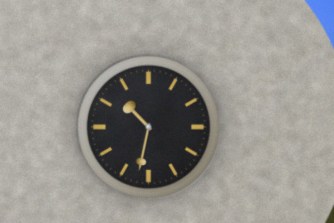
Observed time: 10:32
